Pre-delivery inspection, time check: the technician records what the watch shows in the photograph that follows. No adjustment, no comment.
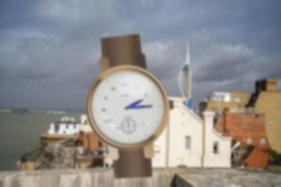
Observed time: 2:15
